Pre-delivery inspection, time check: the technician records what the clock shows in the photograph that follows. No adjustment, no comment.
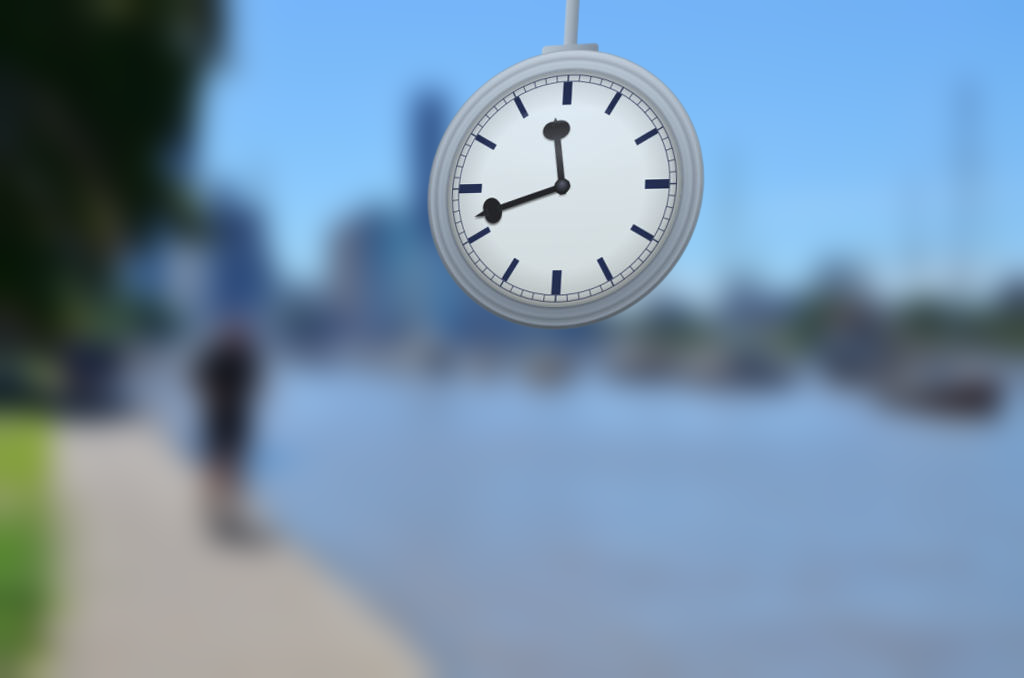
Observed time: 11:42
